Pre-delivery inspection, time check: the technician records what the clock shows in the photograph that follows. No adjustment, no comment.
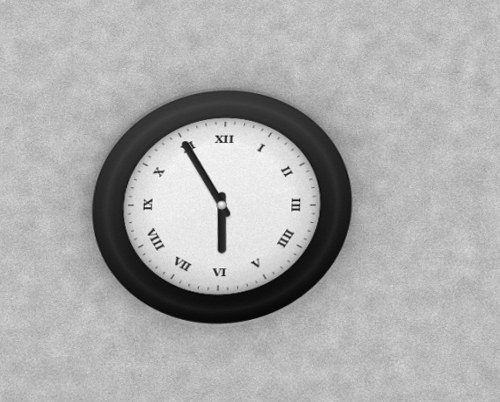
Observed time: 5:55
